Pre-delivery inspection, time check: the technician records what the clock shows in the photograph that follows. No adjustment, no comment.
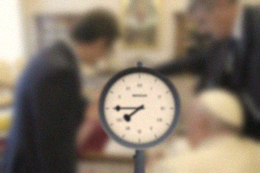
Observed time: 7:45
